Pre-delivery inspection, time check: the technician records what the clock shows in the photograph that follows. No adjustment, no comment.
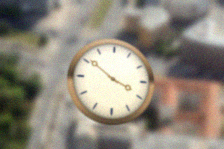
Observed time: 3:51
